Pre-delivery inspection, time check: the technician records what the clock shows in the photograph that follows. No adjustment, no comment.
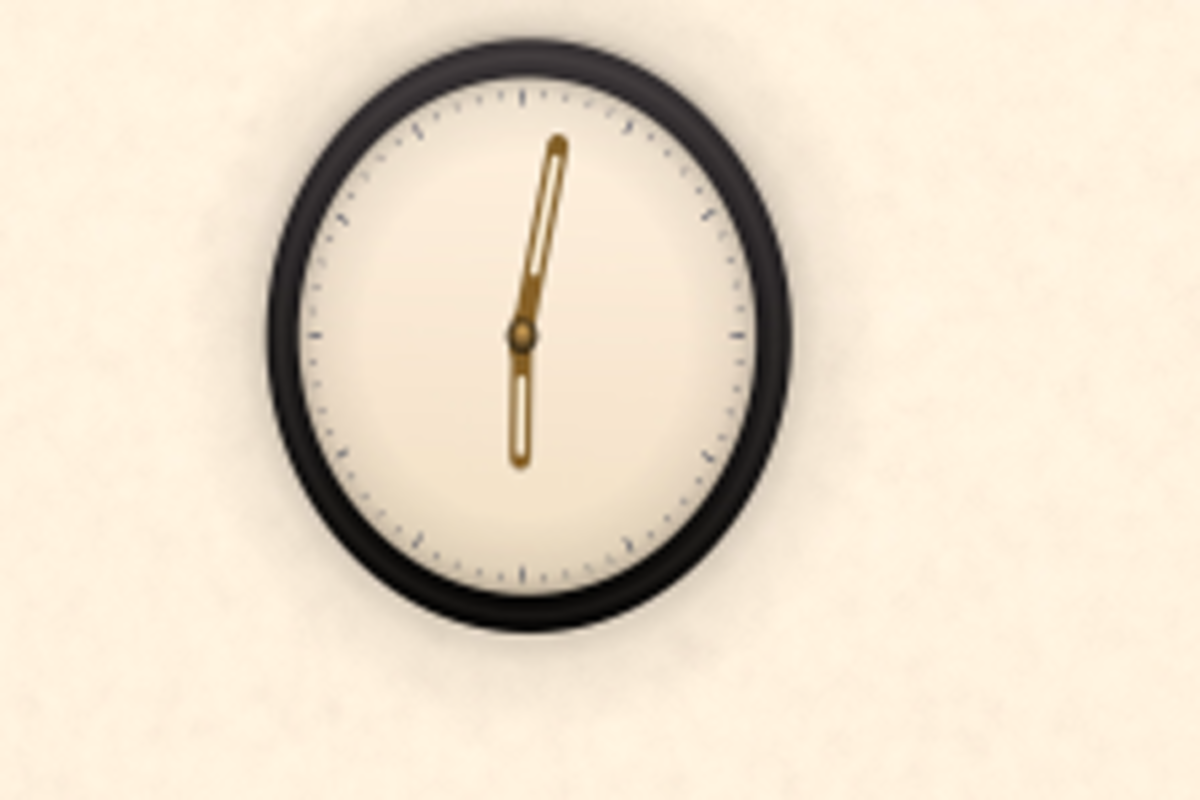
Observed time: 6:02
